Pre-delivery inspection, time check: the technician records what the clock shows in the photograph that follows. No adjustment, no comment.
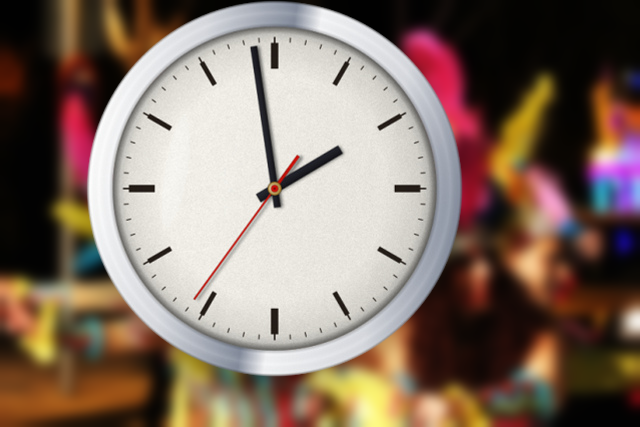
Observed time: 1:58:36
